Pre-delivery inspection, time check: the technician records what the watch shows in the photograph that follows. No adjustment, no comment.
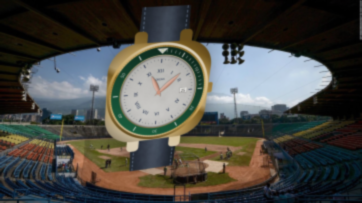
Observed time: 11:08
